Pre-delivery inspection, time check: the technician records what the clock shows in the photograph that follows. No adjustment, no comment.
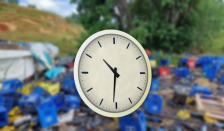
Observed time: 10:31
